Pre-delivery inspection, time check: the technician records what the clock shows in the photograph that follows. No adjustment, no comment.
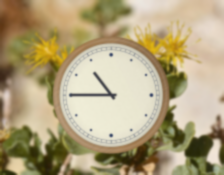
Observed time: 10:45
